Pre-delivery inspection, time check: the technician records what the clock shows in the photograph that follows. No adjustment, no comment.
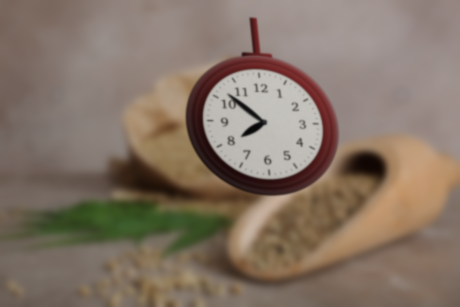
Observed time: 7:52
